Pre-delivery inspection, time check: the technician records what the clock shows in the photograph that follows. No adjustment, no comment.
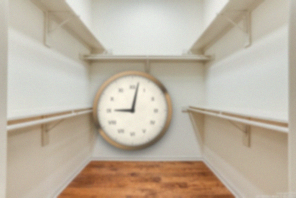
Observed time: 9:02
